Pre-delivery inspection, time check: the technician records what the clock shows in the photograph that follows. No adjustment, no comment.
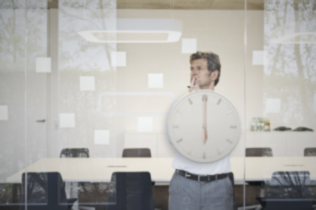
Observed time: 6:00
